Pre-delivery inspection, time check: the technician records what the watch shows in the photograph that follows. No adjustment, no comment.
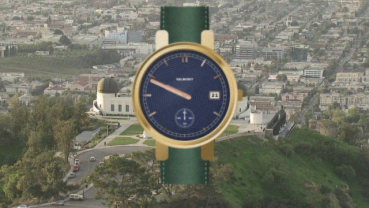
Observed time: 9:49
